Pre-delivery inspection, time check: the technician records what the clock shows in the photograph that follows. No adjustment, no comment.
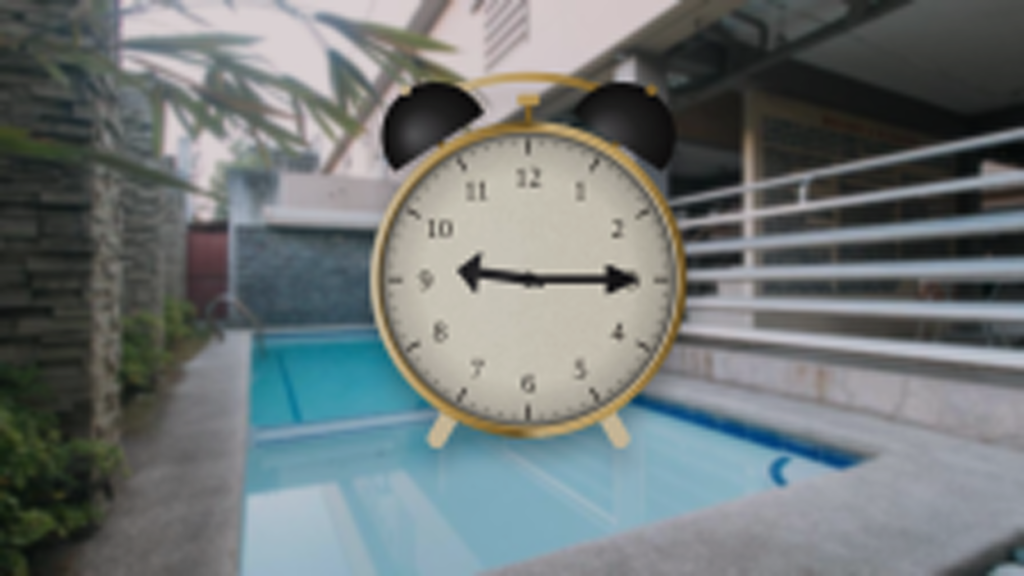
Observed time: 9:15
